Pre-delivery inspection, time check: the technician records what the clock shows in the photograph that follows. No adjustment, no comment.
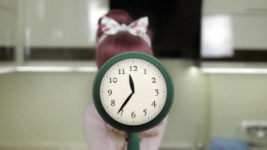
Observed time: 11:36
